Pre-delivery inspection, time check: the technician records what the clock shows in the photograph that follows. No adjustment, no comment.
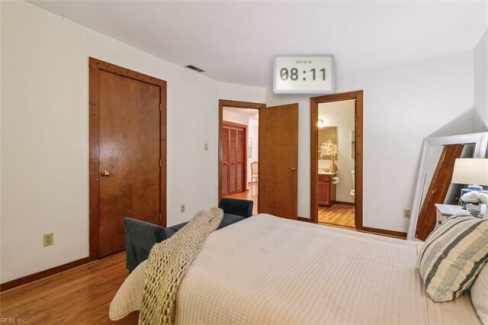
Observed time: 8:11
